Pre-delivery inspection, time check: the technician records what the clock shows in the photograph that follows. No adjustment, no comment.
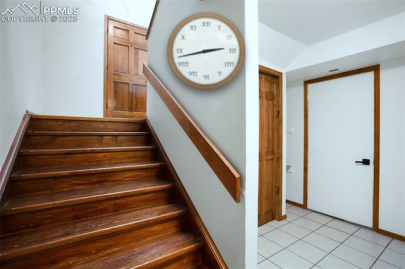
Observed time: 2:43
